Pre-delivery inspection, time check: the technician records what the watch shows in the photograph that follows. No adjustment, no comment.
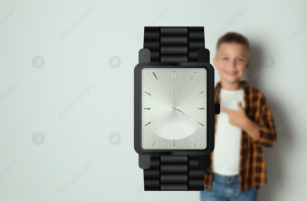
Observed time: 3:59
